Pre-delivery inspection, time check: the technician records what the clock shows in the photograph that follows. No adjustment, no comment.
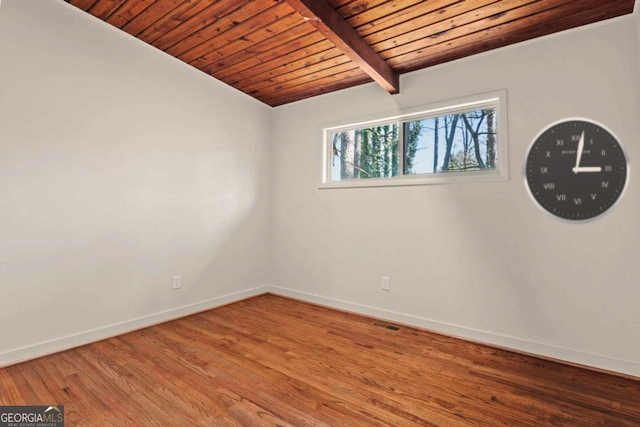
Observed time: 3:02
